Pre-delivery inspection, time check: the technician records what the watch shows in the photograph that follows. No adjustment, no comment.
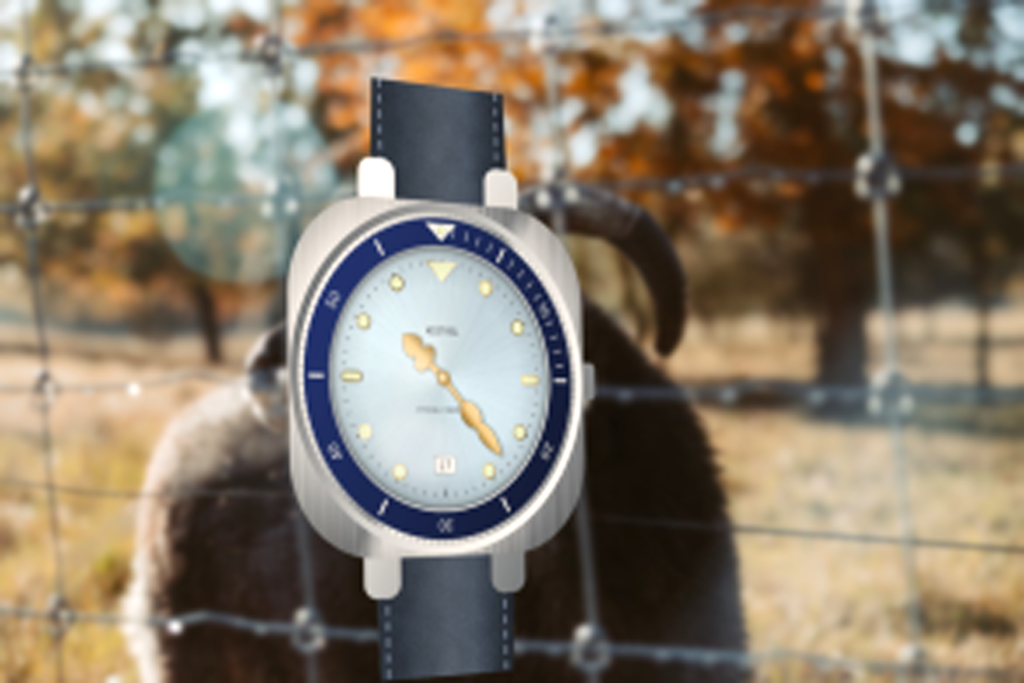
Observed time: 10:23
